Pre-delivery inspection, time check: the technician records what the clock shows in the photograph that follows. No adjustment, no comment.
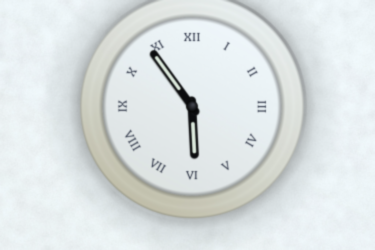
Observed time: 5:54
